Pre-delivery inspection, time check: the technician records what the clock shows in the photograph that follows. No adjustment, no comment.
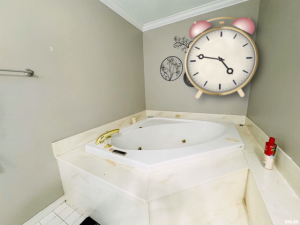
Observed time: 4:47
